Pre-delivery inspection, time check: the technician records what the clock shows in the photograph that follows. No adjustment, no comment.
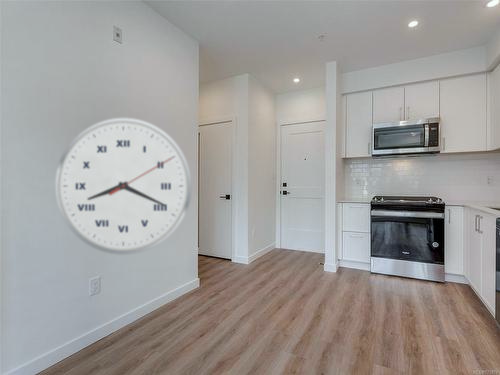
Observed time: 8:19:10
